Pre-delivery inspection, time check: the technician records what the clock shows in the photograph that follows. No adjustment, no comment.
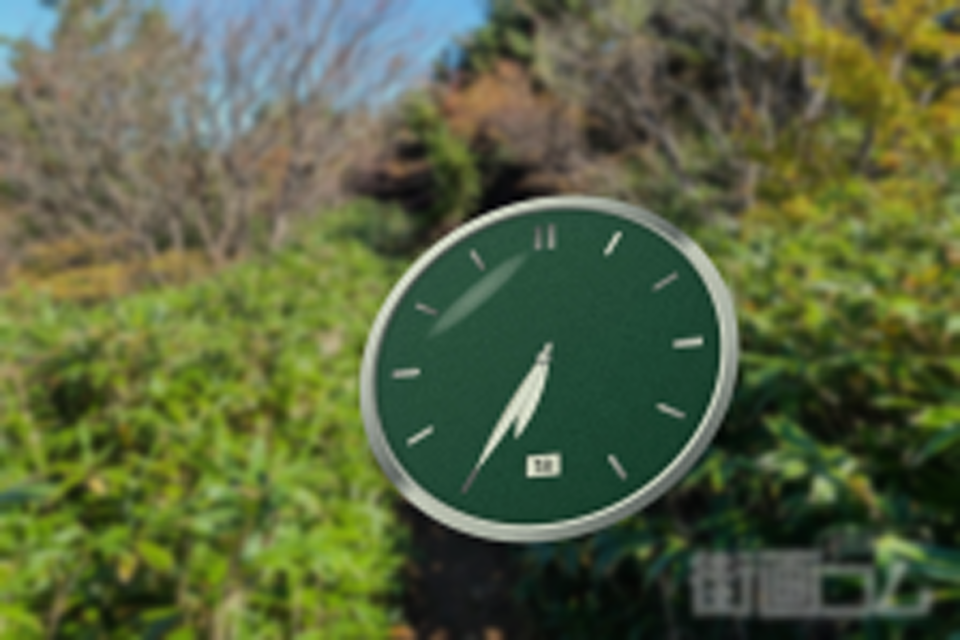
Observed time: 6:35
